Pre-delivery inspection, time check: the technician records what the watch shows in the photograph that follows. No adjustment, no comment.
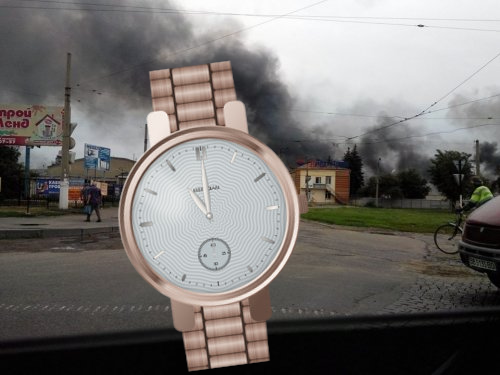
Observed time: 11:00
